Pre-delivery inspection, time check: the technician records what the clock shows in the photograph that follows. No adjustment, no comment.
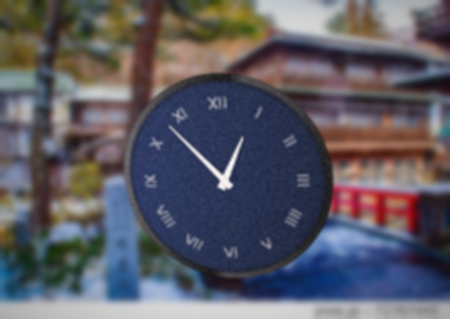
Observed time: 12:53
